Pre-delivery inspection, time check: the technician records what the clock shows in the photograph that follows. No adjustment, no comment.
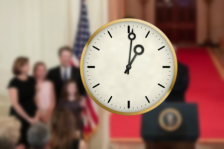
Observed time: 1:01
